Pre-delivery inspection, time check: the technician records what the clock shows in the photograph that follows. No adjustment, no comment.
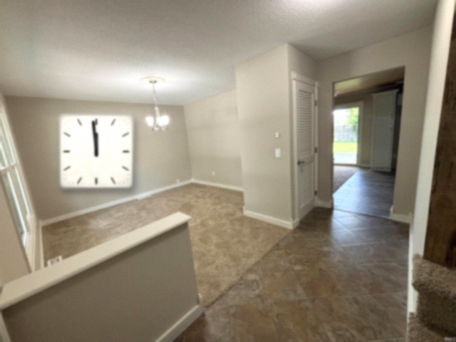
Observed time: 11:59
